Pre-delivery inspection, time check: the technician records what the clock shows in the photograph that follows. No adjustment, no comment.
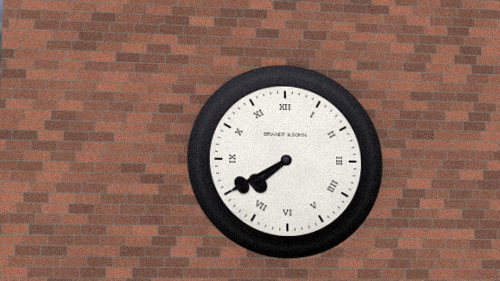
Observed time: 7:40
